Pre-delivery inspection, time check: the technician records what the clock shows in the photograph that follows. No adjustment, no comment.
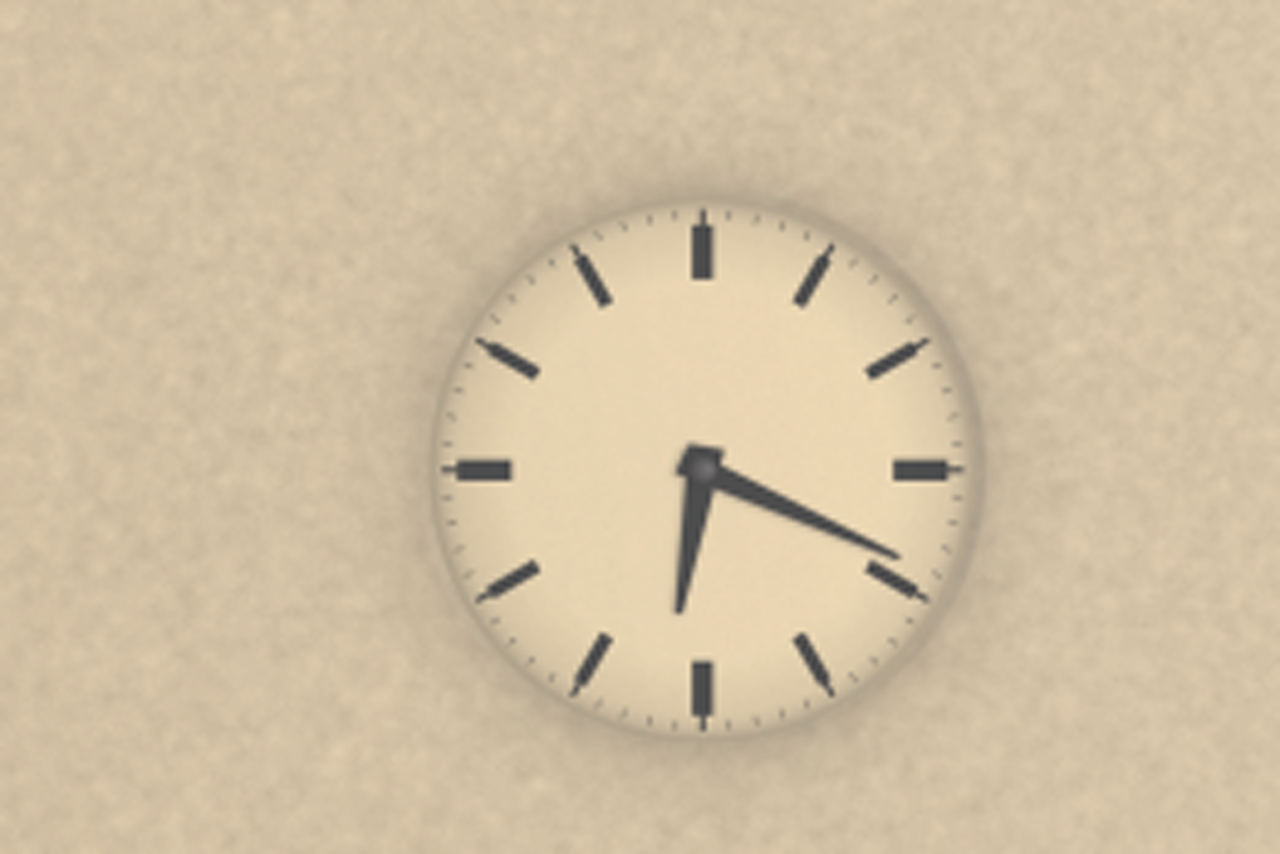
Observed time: 6:19
